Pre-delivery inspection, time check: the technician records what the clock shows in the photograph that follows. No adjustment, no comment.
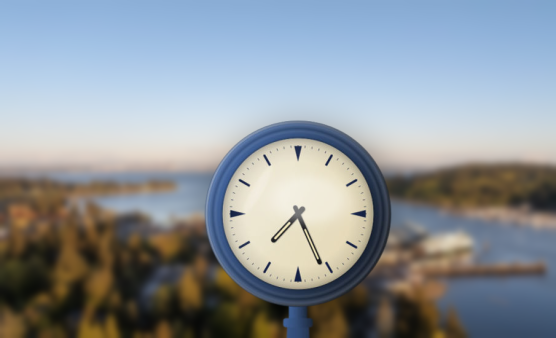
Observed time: 7:26
